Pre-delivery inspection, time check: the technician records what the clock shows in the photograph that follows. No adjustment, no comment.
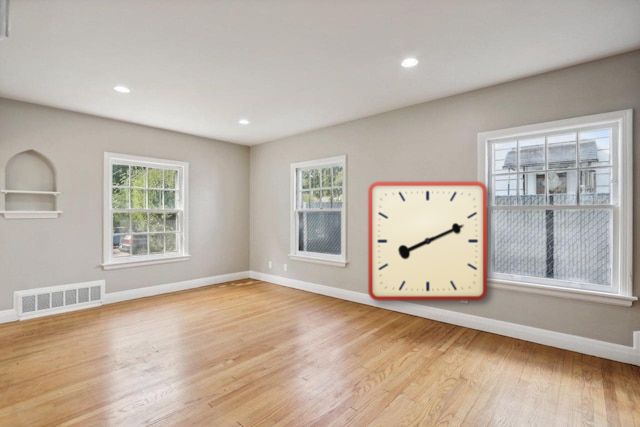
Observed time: 8:11
